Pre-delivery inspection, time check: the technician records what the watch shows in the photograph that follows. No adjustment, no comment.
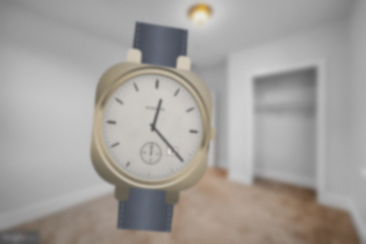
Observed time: 12:22
